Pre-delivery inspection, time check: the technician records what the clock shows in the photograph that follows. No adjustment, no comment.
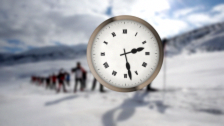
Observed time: 2:28
